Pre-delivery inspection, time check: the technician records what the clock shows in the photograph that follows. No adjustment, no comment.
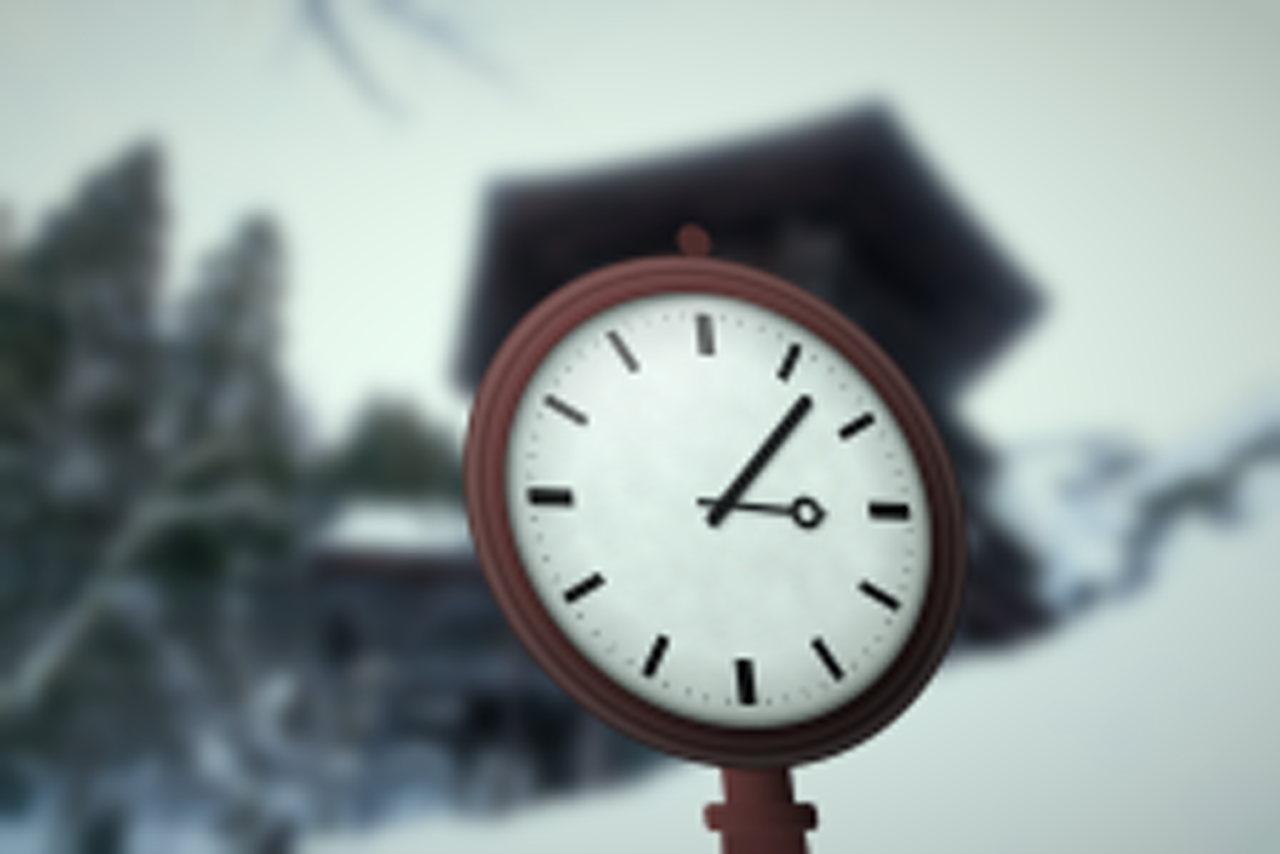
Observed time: 3:07
